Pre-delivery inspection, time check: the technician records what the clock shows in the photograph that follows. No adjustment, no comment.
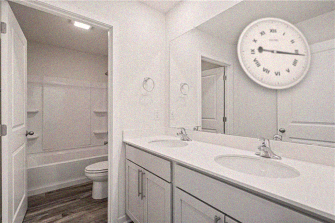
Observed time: 9:16
